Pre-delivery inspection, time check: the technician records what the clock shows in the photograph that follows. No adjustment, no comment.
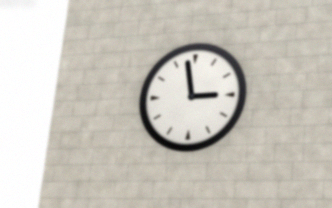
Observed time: 2:58
